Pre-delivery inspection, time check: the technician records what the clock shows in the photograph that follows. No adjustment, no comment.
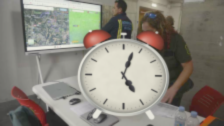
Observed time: 5:03
